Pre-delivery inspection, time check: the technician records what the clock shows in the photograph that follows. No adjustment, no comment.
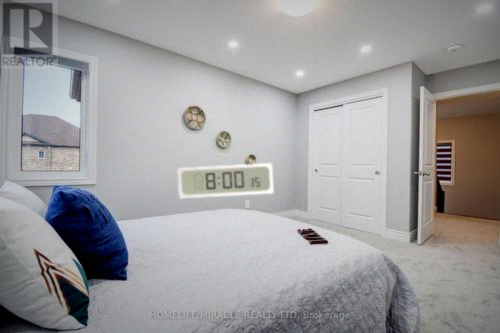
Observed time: 8:00
